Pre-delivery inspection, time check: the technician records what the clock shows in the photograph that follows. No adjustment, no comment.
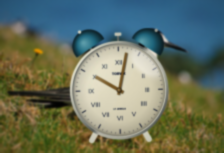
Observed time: 10:02
